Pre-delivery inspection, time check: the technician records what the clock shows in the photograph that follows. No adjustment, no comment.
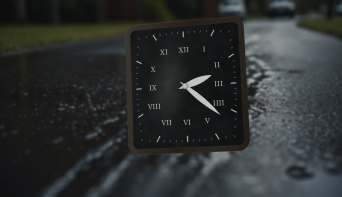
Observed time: 2:22
